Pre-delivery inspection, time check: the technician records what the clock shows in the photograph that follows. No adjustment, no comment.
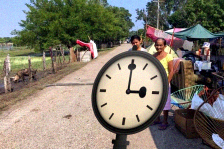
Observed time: 3:00
